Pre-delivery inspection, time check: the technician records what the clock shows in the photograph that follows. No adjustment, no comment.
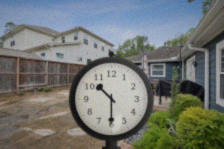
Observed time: 10:30
